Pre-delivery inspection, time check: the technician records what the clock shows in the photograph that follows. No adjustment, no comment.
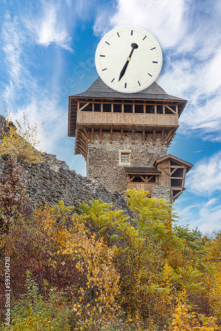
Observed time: 12:33
